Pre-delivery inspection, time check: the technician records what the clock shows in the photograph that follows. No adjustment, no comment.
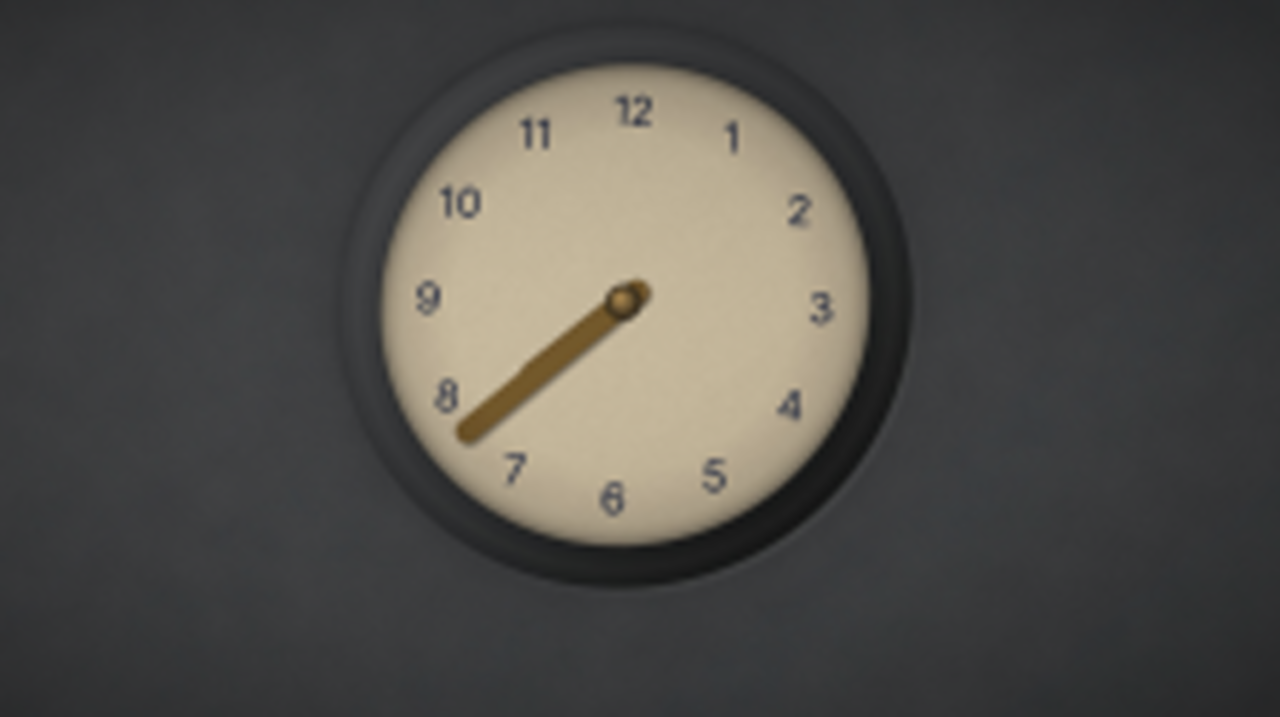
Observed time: 7:38
